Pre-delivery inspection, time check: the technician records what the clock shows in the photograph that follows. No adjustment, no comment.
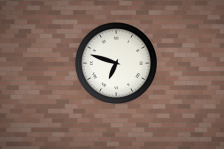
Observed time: 6:48
